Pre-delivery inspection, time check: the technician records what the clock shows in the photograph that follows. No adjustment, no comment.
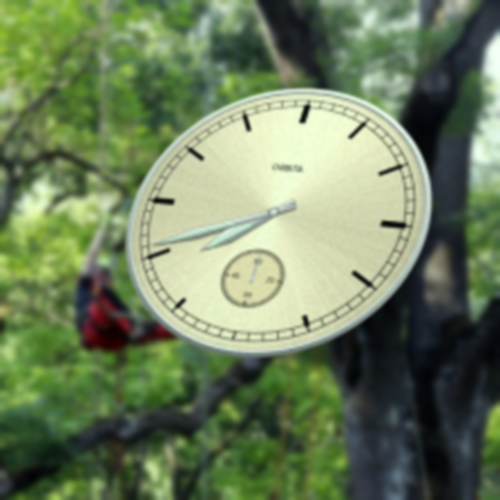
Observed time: 7:41
